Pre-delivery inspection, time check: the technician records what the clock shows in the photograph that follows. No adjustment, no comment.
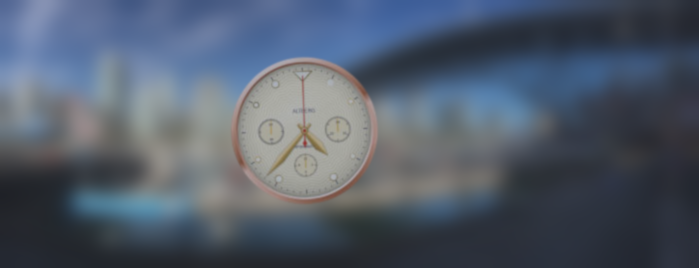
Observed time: 4:37
